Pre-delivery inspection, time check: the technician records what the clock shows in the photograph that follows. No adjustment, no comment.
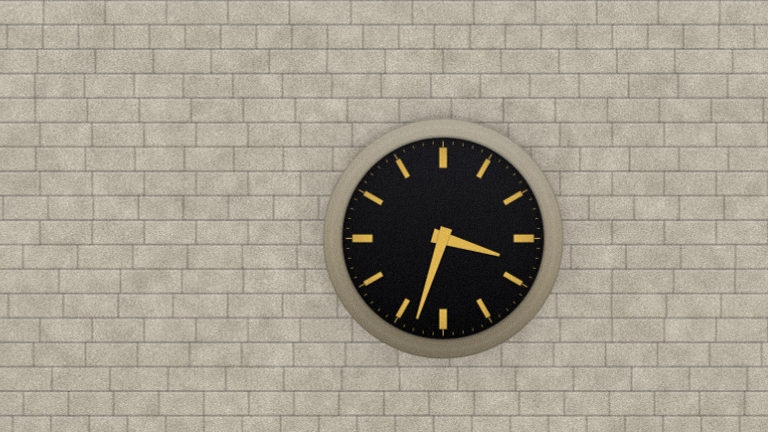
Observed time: 3:33
